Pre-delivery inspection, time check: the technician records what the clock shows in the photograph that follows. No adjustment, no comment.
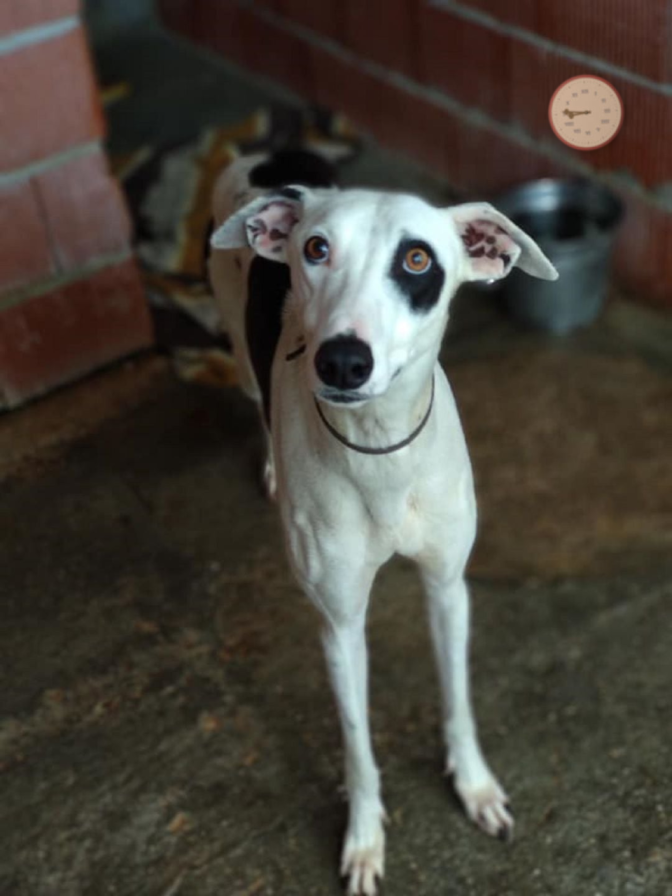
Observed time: 8:46
